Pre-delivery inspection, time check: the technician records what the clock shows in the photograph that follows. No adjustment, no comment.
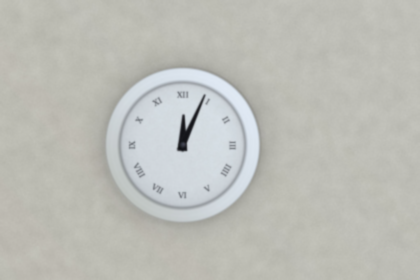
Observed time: 12:04
